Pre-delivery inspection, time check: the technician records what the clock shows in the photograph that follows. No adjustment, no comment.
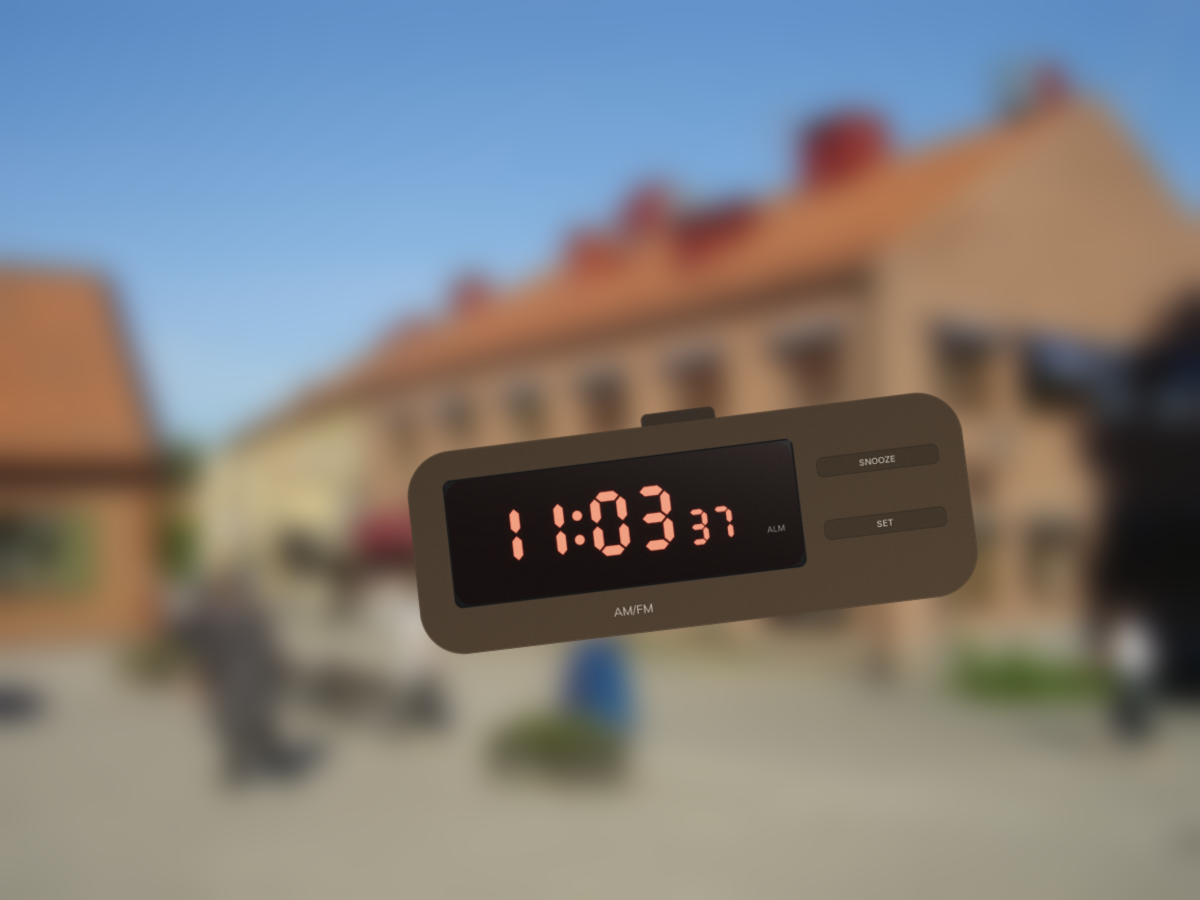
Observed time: 11:03:37
